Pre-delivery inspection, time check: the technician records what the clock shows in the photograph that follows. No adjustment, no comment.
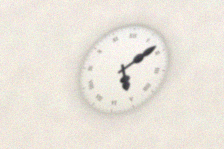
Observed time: 5:08
